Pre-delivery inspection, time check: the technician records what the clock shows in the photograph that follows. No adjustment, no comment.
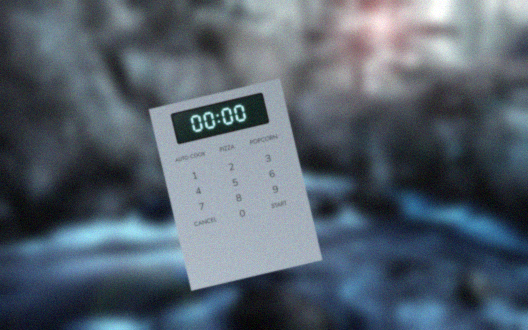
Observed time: 0:00
